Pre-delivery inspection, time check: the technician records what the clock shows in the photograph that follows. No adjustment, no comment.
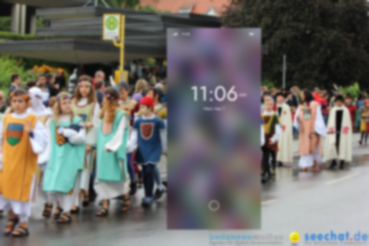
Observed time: 11:06
